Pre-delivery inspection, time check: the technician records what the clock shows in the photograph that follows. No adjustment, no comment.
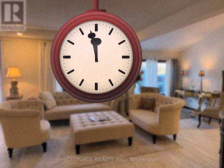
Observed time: 11:58
